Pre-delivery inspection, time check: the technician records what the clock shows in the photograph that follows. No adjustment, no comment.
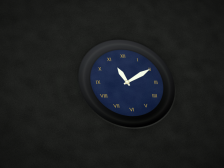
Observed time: 11:10
